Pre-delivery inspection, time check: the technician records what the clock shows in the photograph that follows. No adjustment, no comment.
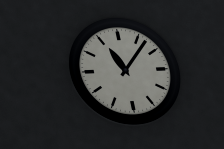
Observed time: 11:07
